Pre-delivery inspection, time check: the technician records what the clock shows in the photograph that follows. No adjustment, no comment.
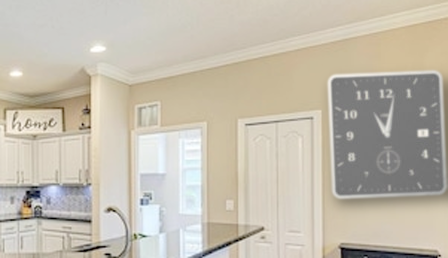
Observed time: 11:02
